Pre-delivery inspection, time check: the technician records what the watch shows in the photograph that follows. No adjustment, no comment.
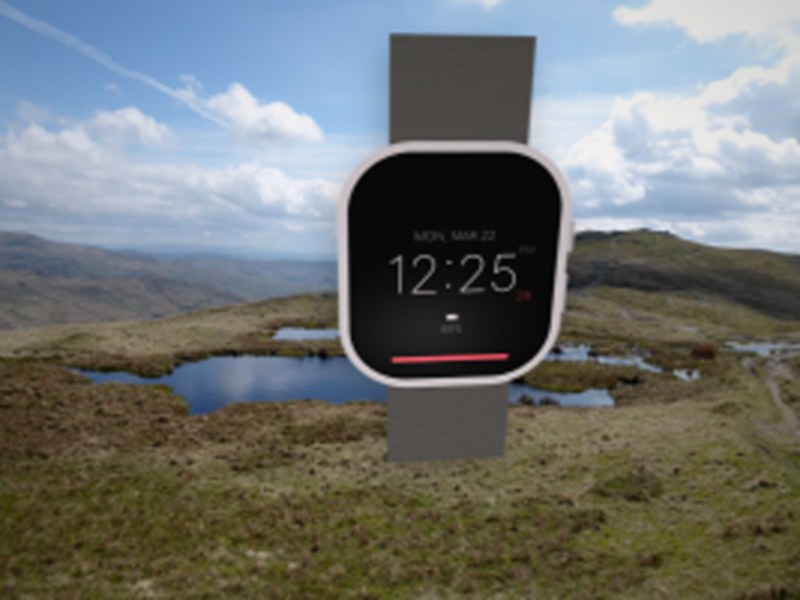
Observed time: 12:25
